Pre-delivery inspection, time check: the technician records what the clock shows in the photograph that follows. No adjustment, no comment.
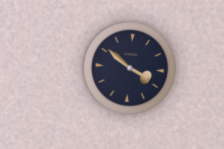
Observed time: 3:51
